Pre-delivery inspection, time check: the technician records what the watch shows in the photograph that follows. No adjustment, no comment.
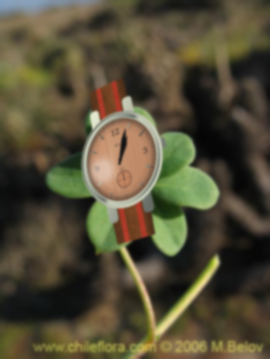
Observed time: 1:04
